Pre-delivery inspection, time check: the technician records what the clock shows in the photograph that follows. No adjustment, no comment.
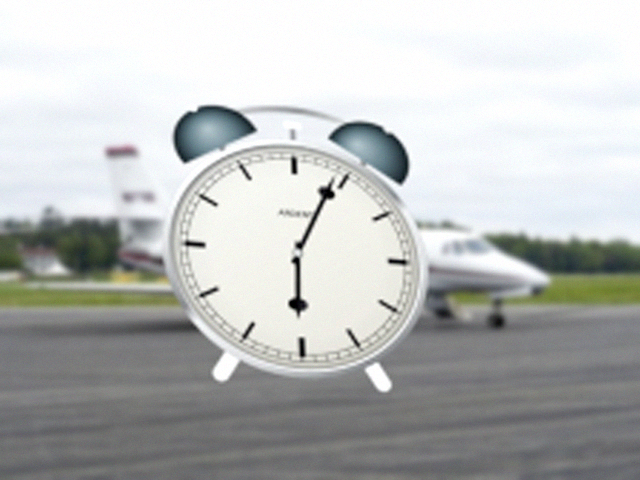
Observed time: 6:04
